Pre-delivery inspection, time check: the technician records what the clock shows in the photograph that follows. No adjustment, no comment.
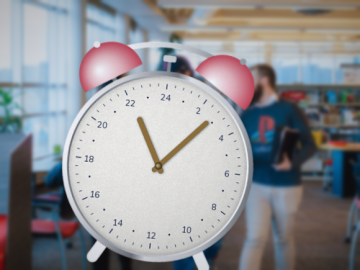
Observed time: 22:07
